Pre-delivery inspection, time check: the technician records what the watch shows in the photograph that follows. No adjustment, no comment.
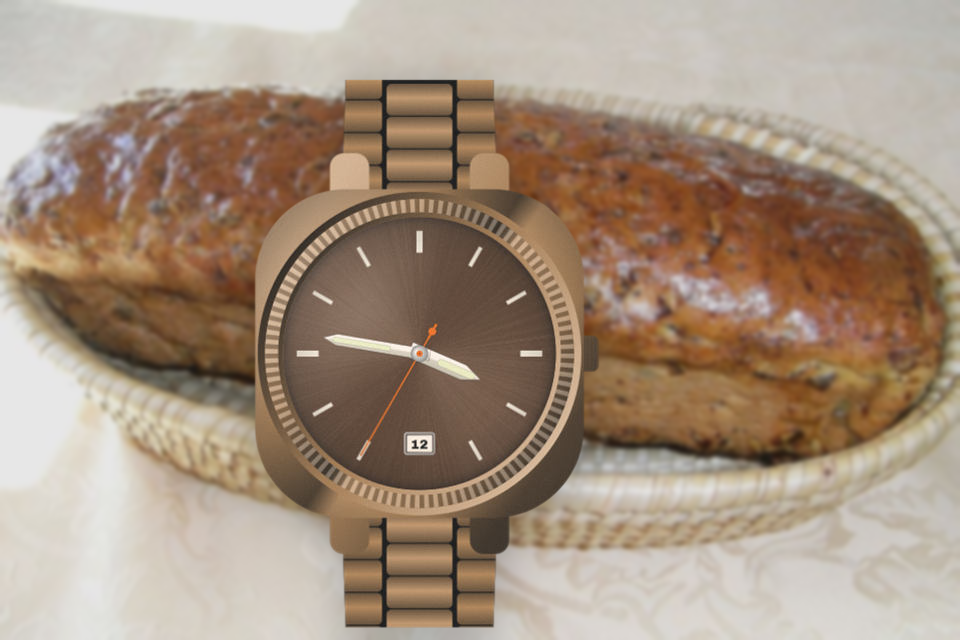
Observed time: 3:46:35
